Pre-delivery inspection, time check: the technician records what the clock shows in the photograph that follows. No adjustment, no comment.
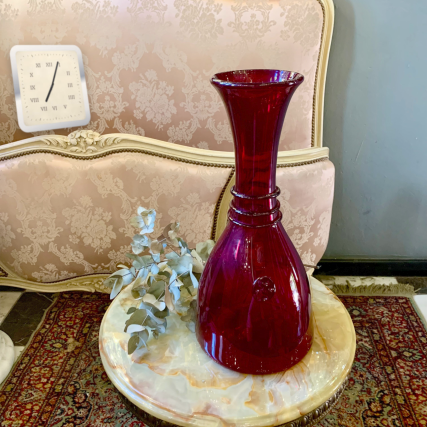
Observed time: 7:04
